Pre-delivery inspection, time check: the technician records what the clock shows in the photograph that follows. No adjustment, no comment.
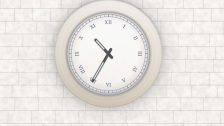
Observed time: 10:35
